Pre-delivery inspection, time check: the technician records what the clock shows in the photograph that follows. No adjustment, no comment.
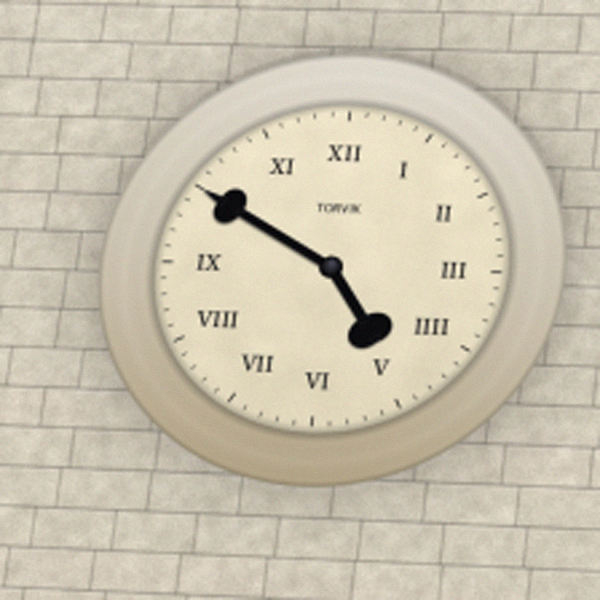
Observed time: 4:50
